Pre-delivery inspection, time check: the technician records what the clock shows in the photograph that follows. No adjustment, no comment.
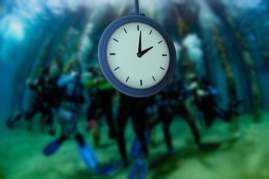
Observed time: 2:01
